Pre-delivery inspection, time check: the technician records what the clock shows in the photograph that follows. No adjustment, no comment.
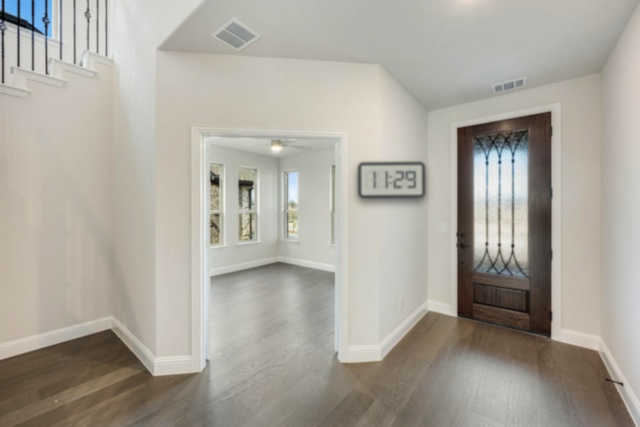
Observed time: 11:29
